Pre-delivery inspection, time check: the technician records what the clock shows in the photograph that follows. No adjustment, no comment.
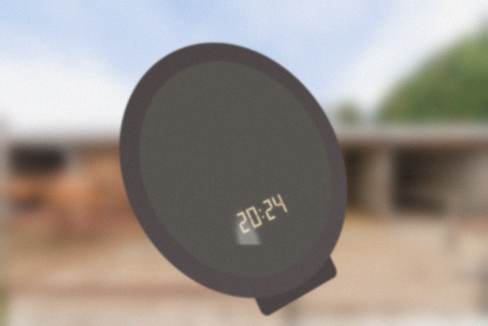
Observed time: 20:24
